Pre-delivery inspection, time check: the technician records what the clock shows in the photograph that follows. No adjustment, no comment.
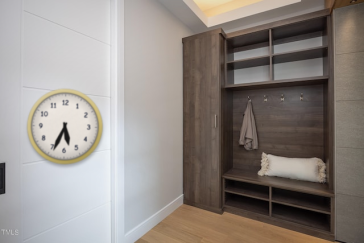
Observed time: 5:34
